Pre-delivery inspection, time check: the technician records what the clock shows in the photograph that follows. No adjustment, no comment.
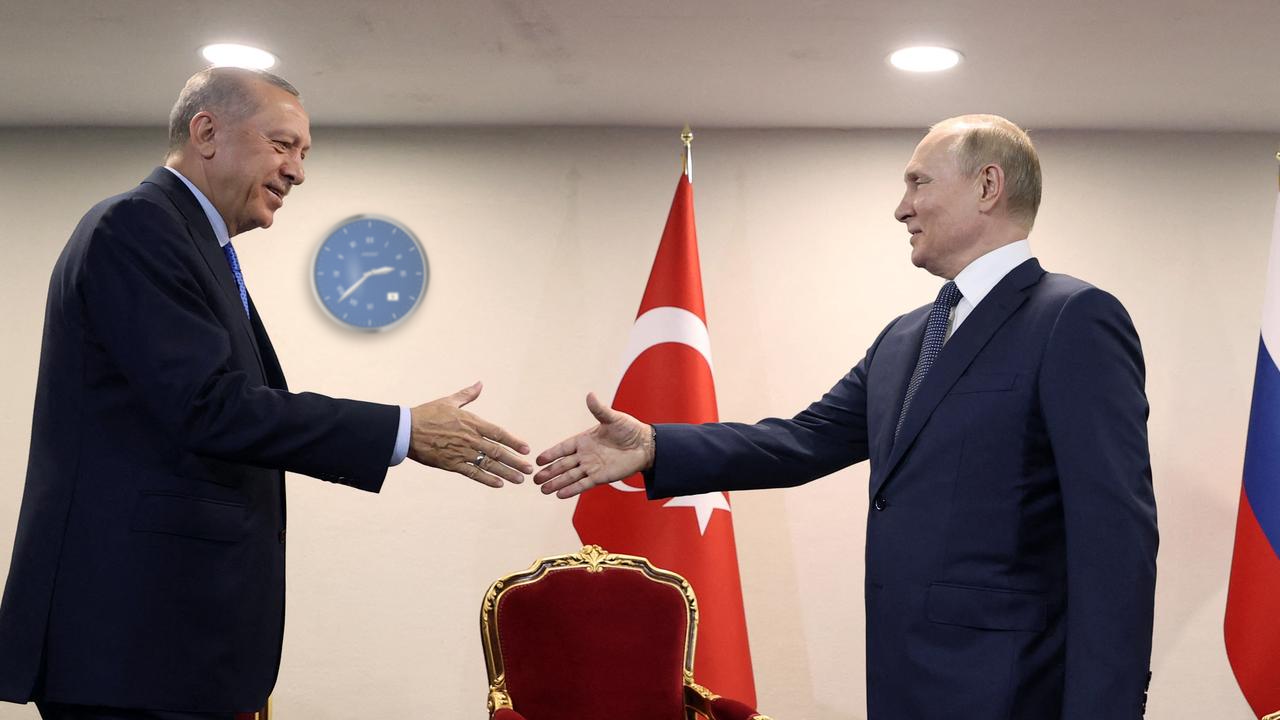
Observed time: 2:38
